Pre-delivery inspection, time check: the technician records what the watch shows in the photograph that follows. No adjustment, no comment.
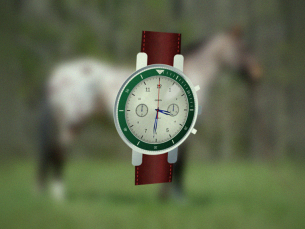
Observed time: 3:31
